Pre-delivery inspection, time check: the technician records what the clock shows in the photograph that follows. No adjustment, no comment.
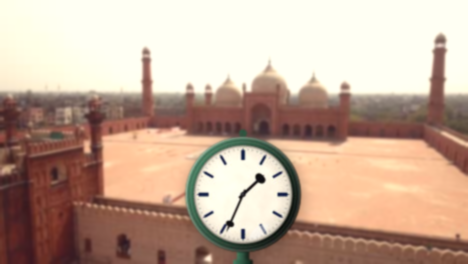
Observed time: 1:34
